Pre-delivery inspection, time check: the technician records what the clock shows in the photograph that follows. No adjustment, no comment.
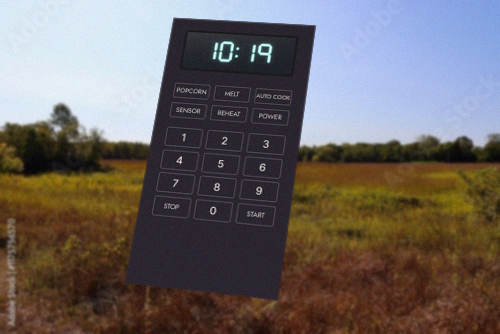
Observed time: 10:19
